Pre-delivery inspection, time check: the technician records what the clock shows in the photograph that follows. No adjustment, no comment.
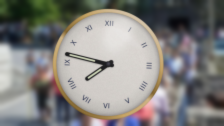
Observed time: 7:47
